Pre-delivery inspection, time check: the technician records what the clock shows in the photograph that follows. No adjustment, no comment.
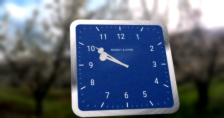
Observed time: 9:51
